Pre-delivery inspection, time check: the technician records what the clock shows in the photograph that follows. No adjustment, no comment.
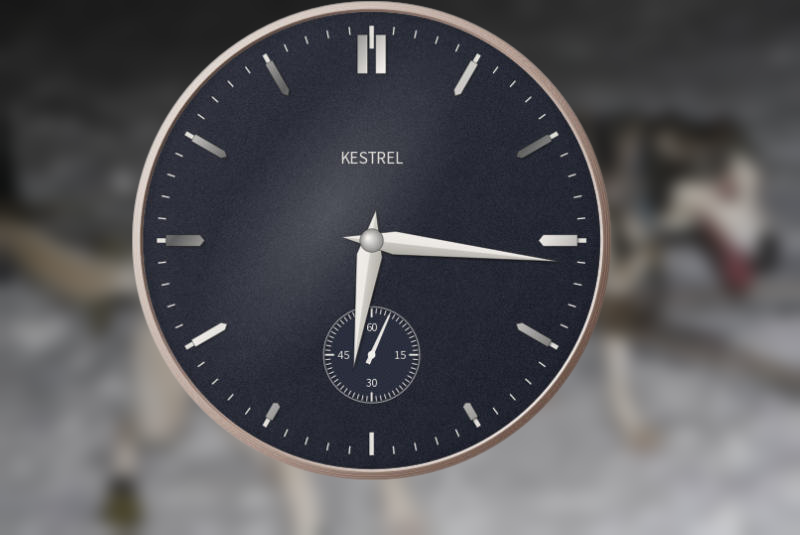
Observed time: 6:16:04
